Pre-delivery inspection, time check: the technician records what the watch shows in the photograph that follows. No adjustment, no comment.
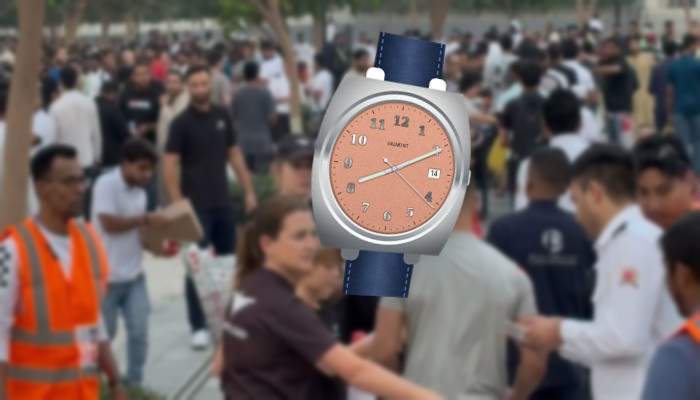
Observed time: 8:10:21
